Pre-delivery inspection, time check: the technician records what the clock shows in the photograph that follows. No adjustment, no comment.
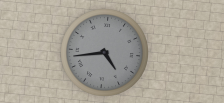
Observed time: 4:43
